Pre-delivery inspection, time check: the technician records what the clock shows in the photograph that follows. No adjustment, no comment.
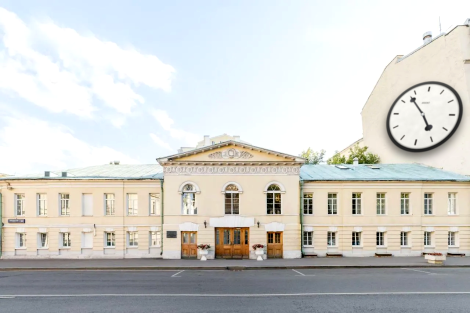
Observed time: 4:53
